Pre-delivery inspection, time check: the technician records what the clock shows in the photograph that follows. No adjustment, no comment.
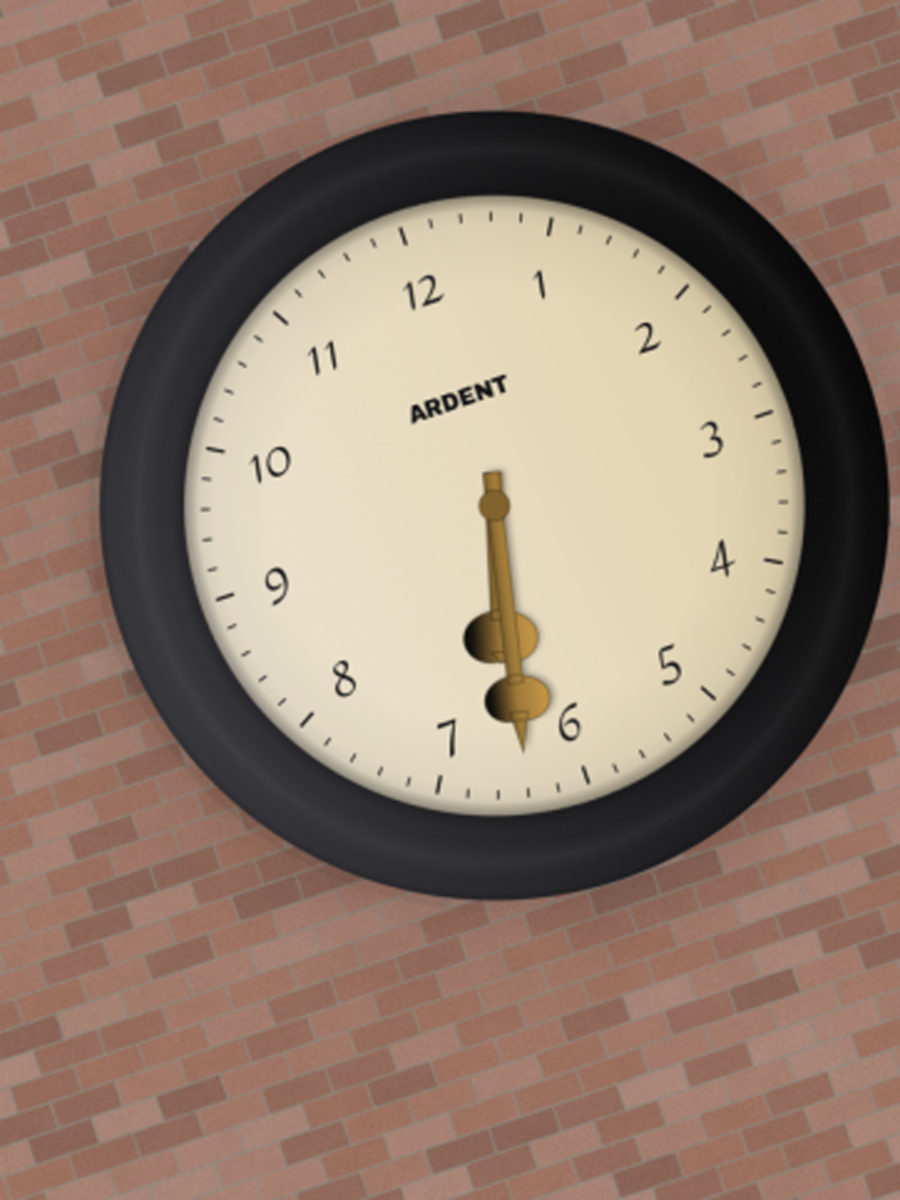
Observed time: 6:32
